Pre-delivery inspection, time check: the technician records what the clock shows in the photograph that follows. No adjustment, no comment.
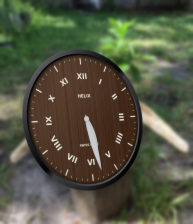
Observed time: 5:28
